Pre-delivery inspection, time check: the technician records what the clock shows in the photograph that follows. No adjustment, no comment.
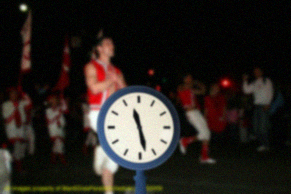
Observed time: 11:28
